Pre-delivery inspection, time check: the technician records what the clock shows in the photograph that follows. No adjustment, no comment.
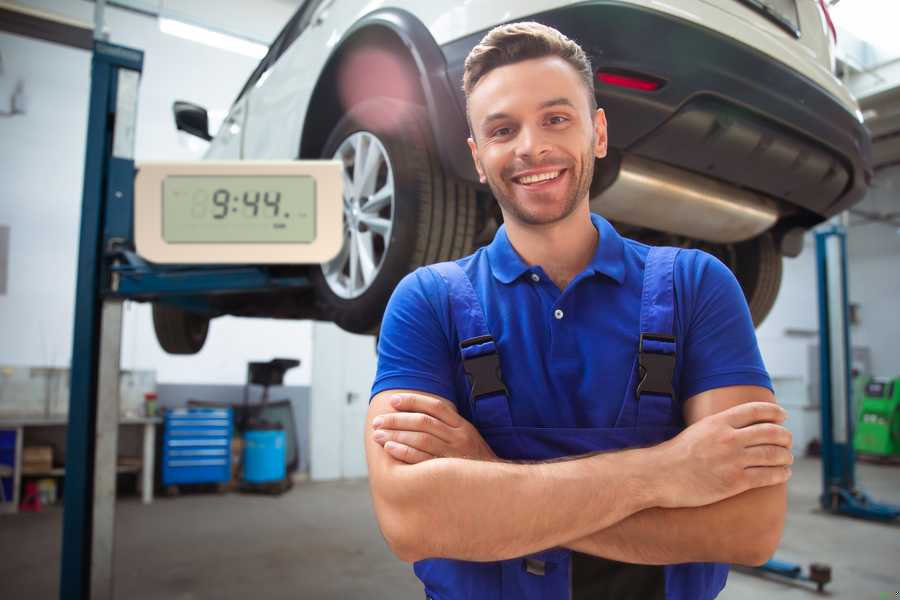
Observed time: 9:44
